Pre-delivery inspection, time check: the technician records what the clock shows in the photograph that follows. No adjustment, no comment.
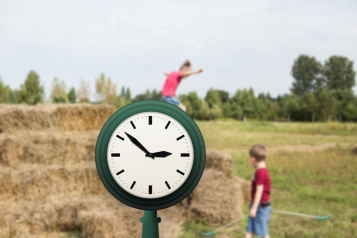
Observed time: 2:52
